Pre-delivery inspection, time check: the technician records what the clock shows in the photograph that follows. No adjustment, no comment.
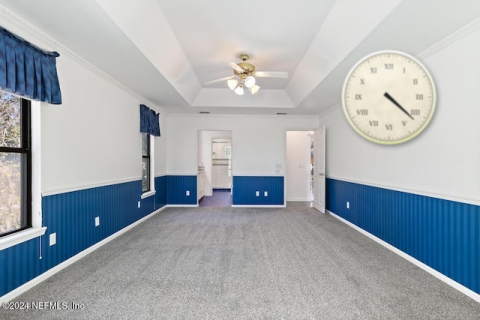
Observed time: 4:22
